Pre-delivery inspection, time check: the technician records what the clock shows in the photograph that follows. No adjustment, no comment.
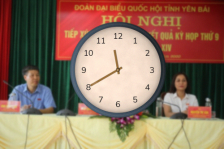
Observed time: 11:40
